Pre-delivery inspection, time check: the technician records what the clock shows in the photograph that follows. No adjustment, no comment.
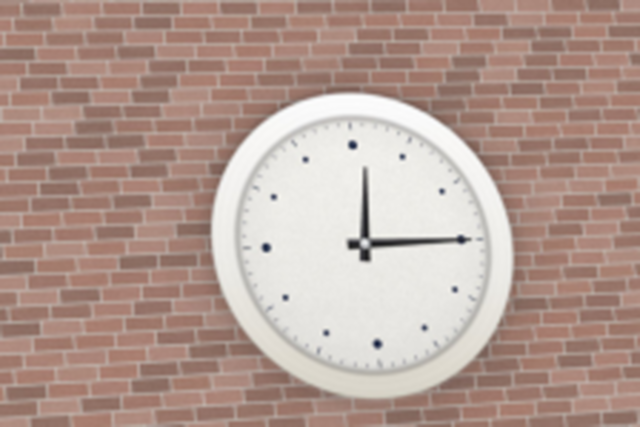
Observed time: 12:15
